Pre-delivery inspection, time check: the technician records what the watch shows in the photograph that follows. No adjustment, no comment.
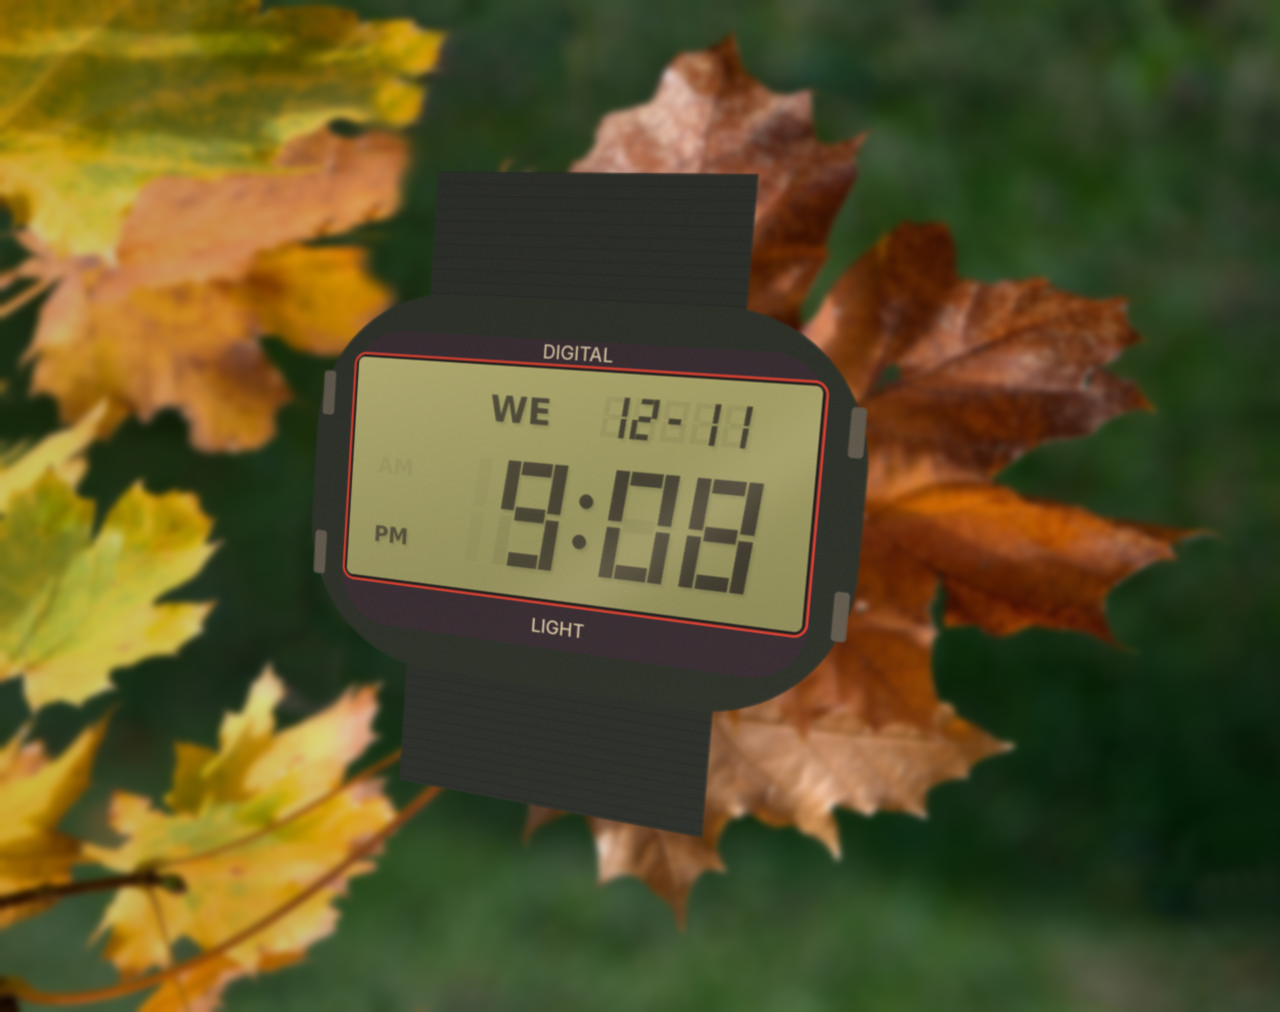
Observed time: 9:08
